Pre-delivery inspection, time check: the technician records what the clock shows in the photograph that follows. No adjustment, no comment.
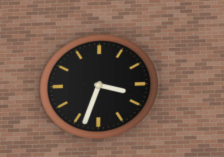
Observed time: 3:33
